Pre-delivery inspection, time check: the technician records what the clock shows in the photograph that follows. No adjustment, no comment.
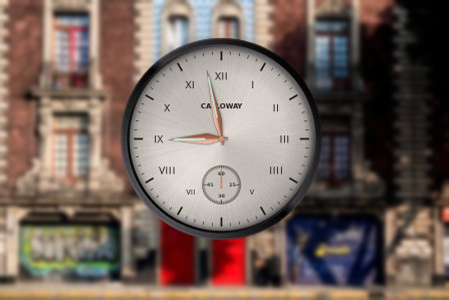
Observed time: 8:58
